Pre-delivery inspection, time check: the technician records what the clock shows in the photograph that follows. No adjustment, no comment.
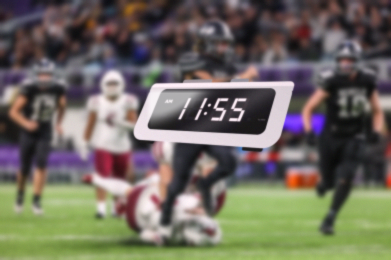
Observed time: 11:55
